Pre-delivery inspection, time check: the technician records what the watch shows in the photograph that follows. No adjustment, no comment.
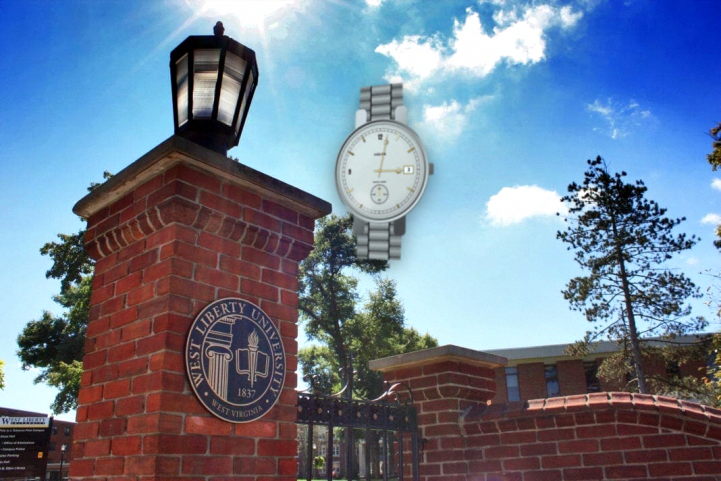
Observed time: 3:02
